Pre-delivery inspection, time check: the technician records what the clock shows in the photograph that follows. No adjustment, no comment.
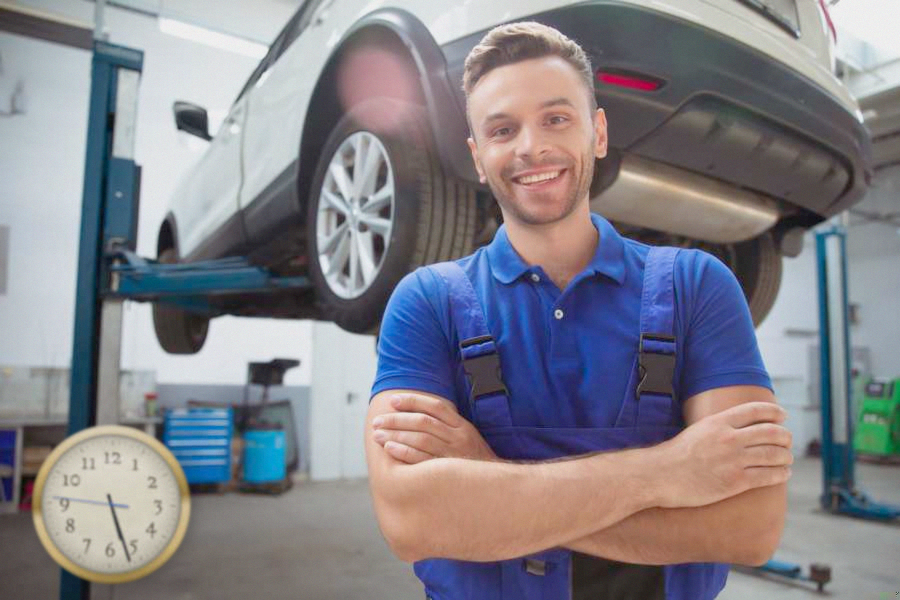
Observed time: 5:26:46
